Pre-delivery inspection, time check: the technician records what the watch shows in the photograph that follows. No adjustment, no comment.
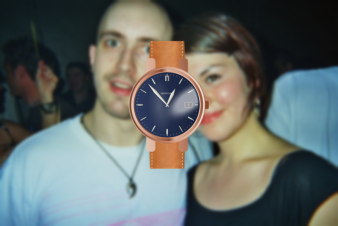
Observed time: 12:53
